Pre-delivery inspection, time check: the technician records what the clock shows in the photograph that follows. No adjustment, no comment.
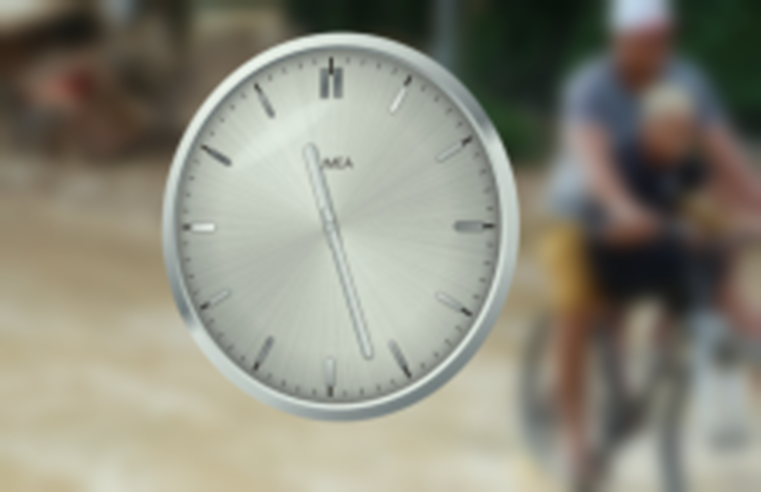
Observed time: 11:27
